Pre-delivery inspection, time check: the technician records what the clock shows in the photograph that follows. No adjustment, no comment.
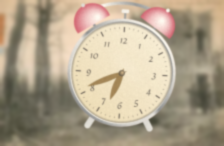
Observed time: 6:41
